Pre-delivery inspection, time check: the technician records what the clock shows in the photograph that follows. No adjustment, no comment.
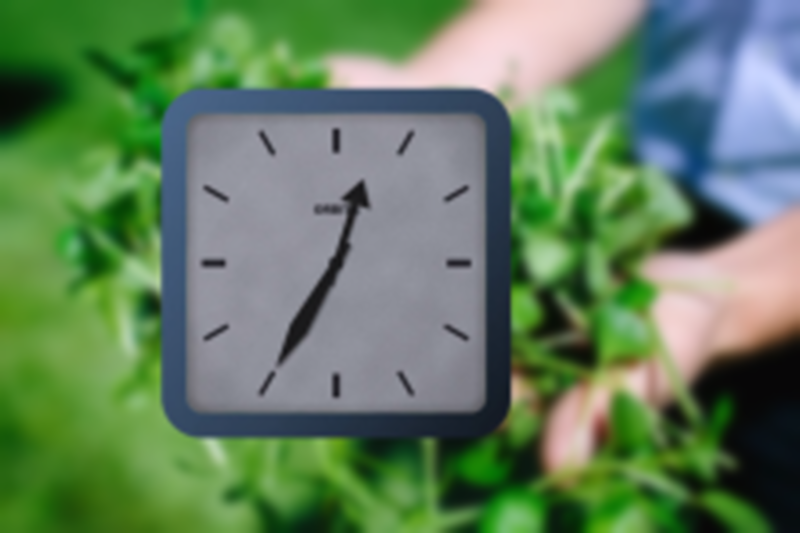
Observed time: 12:35
